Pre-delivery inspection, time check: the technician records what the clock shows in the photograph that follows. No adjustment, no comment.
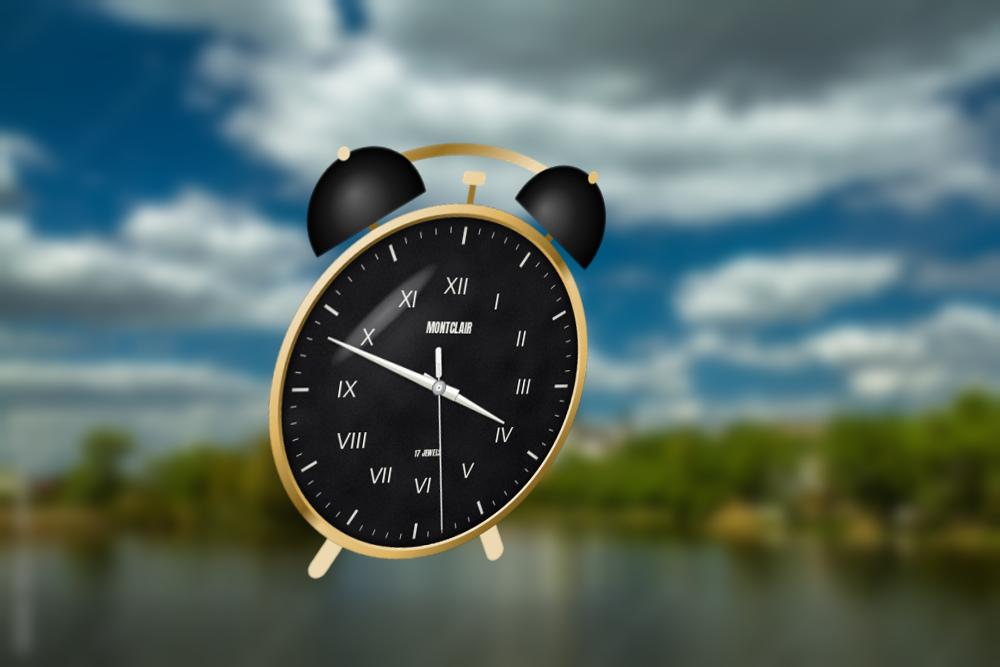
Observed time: 3:48:28
